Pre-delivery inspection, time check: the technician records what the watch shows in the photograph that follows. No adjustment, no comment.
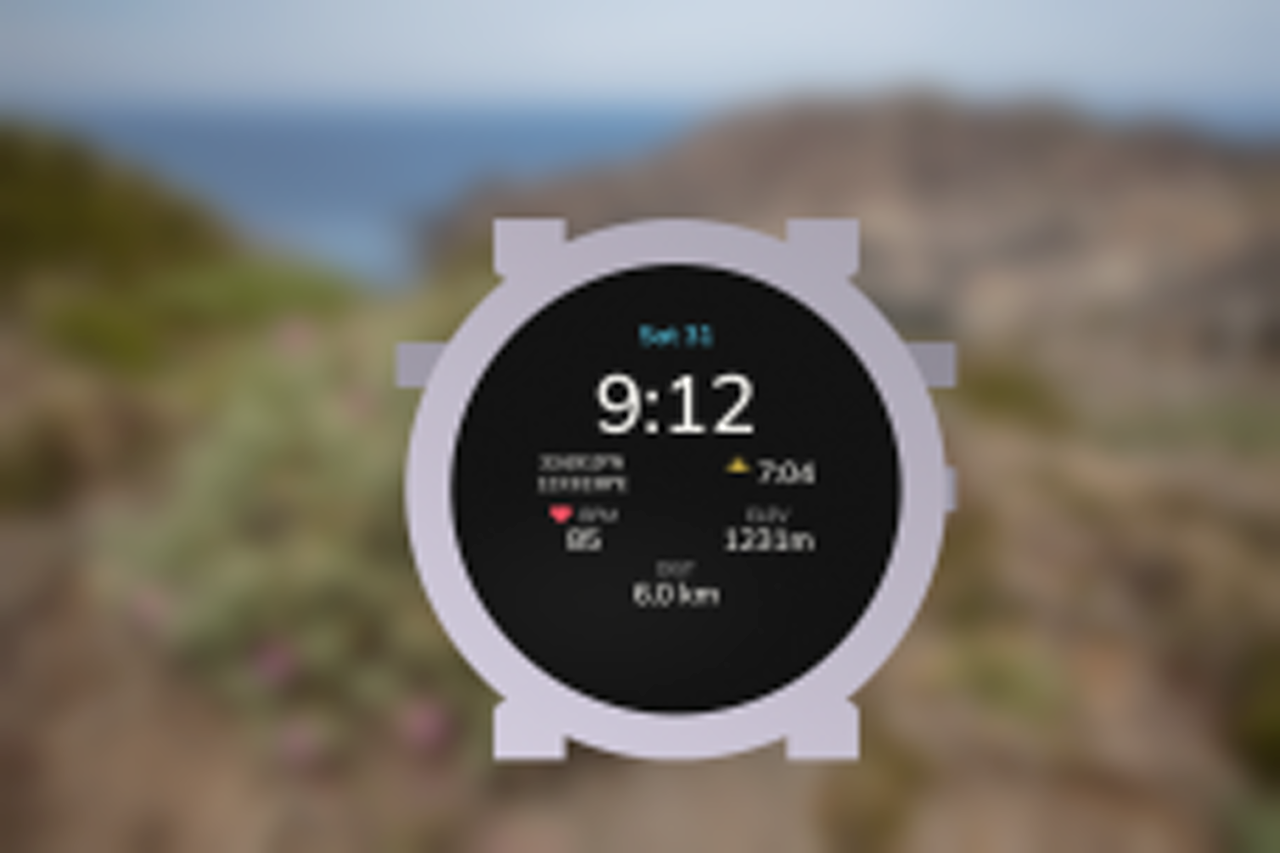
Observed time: 9:12
